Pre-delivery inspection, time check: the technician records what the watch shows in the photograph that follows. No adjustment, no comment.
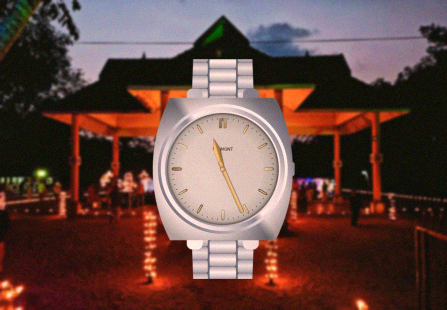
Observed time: 11:26
